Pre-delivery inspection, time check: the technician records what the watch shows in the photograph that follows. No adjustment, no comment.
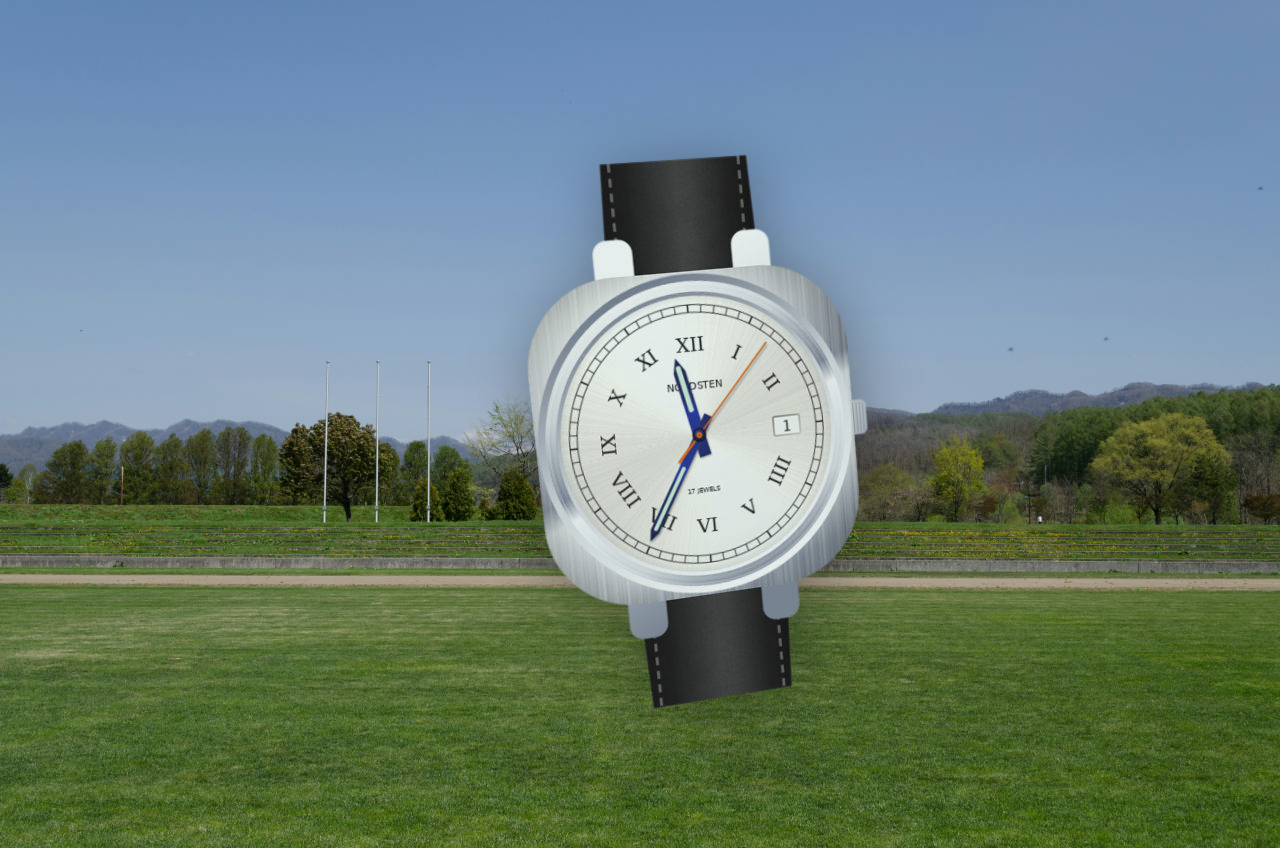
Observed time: 11:35:07
